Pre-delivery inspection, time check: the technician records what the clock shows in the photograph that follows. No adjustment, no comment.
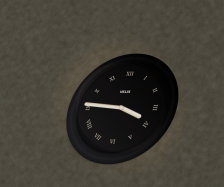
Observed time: 3:46
